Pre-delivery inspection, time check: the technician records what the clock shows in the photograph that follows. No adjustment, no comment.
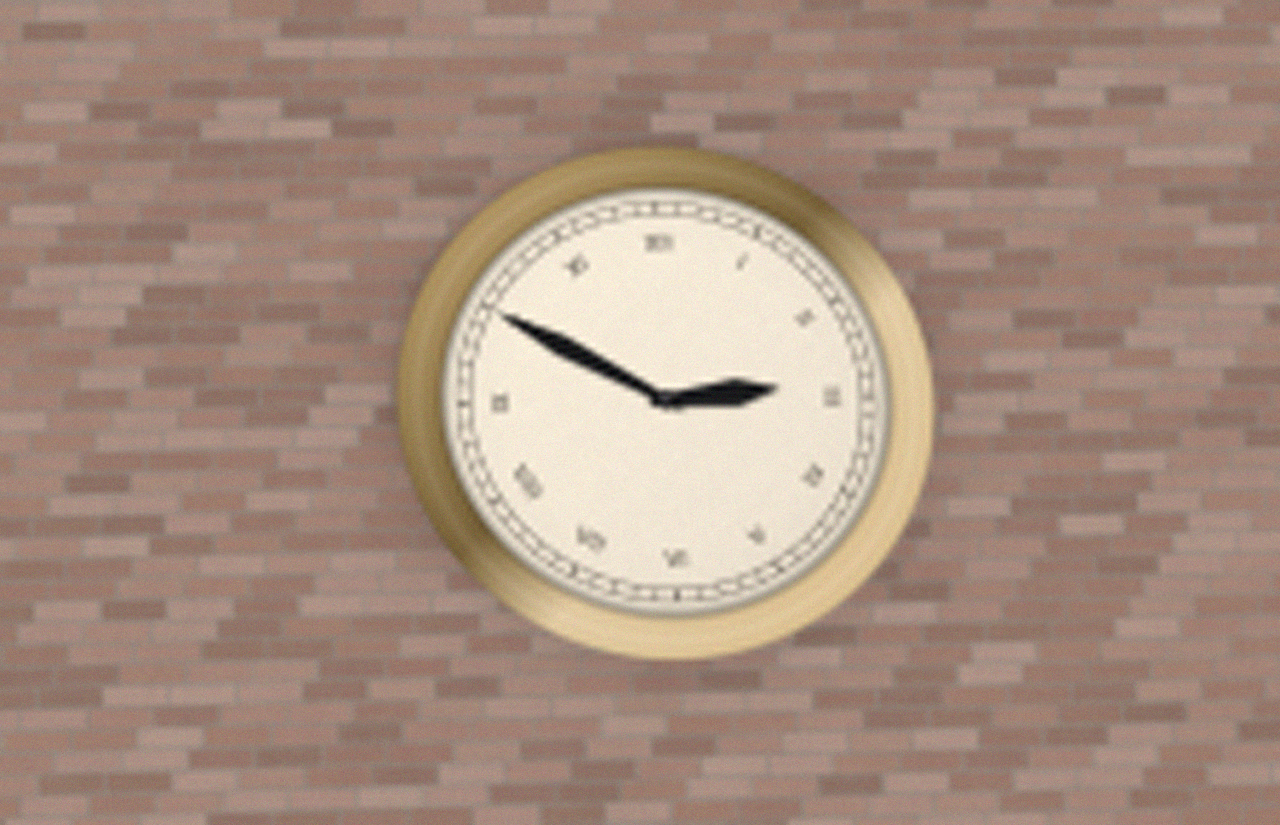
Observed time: 2:50
